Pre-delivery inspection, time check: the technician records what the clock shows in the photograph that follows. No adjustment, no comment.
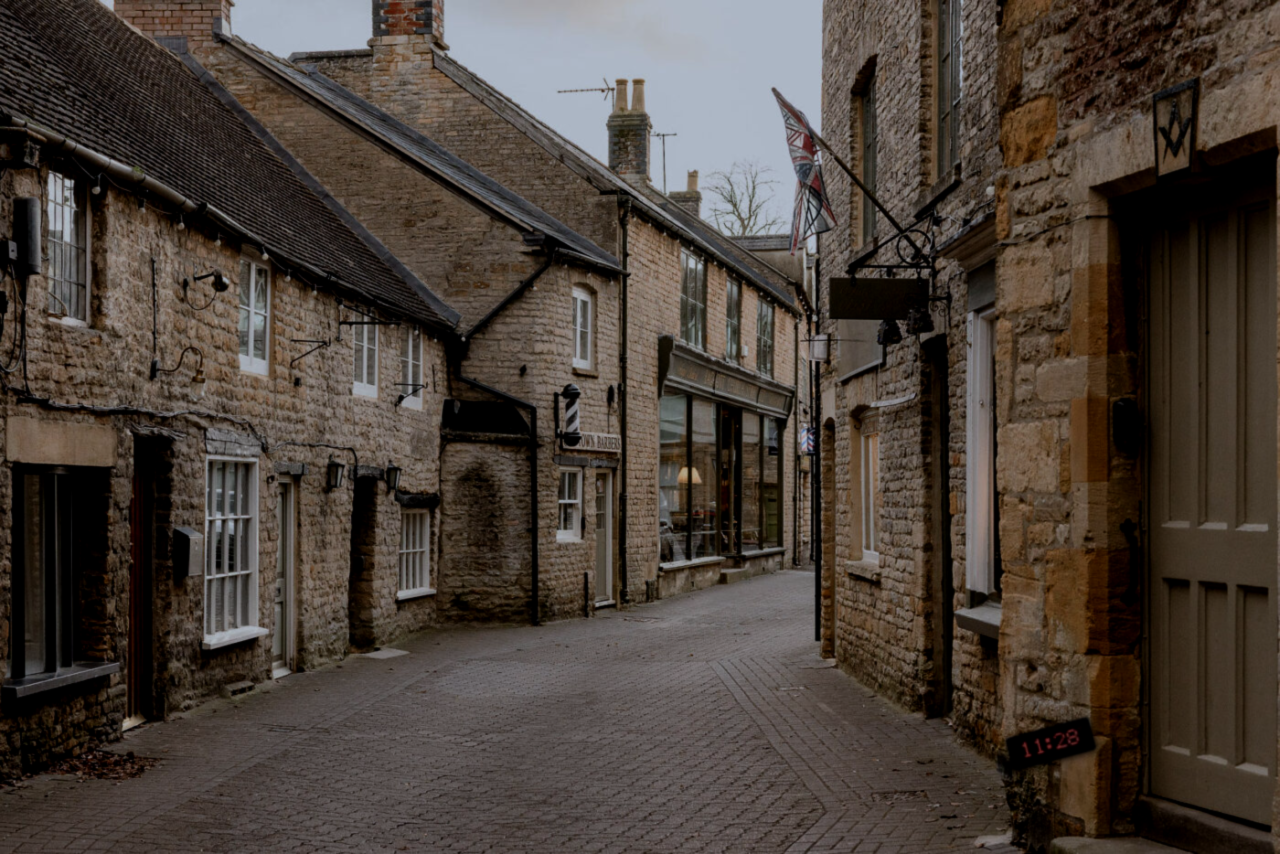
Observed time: 11:28
